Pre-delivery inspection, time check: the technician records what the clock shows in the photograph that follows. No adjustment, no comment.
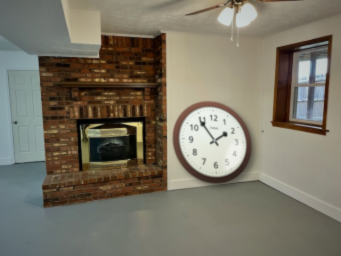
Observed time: 1:54
